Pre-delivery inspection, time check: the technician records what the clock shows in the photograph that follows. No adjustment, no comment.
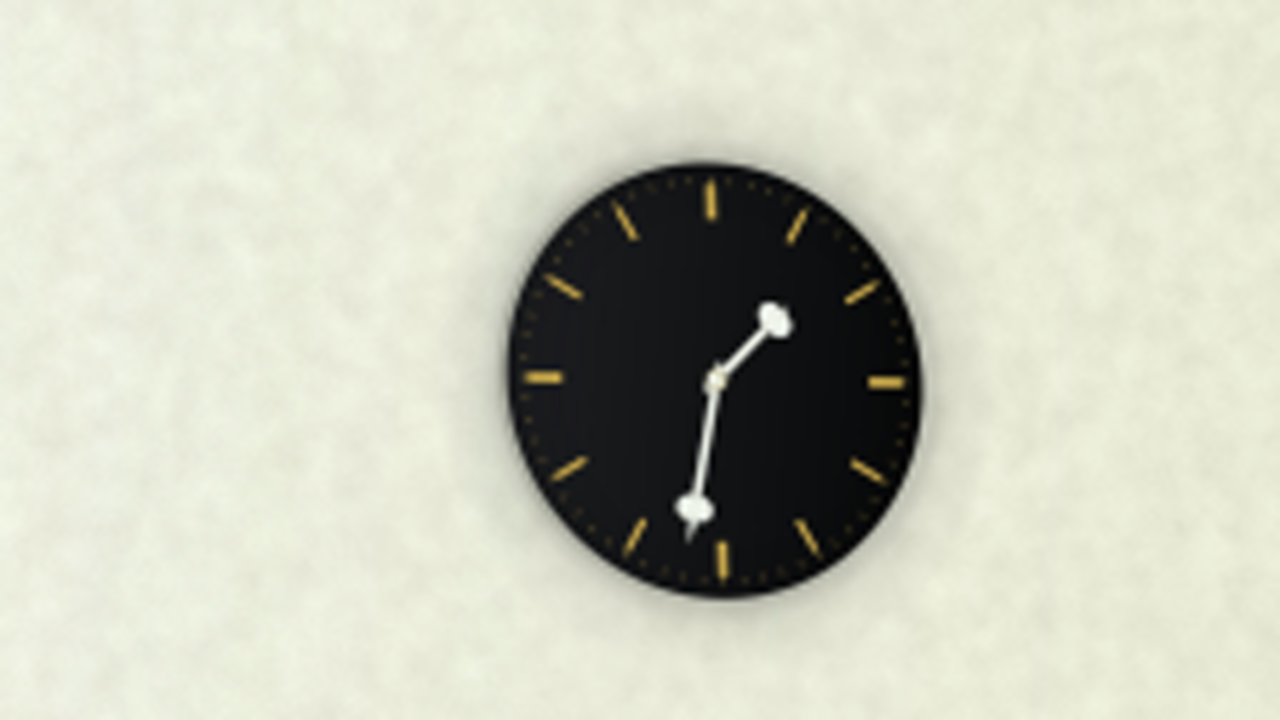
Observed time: 1:32
